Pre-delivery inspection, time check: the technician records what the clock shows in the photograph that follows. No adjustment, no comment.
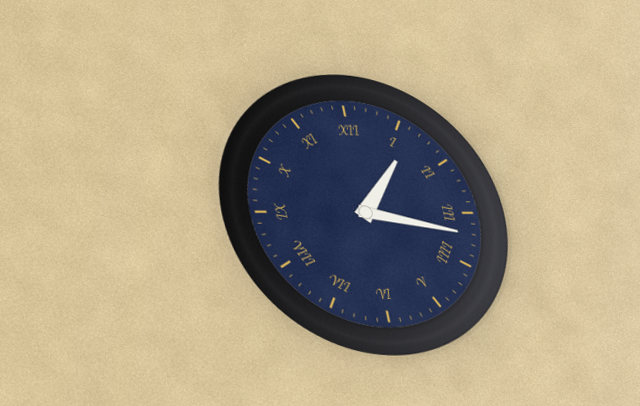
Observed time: 1:17
